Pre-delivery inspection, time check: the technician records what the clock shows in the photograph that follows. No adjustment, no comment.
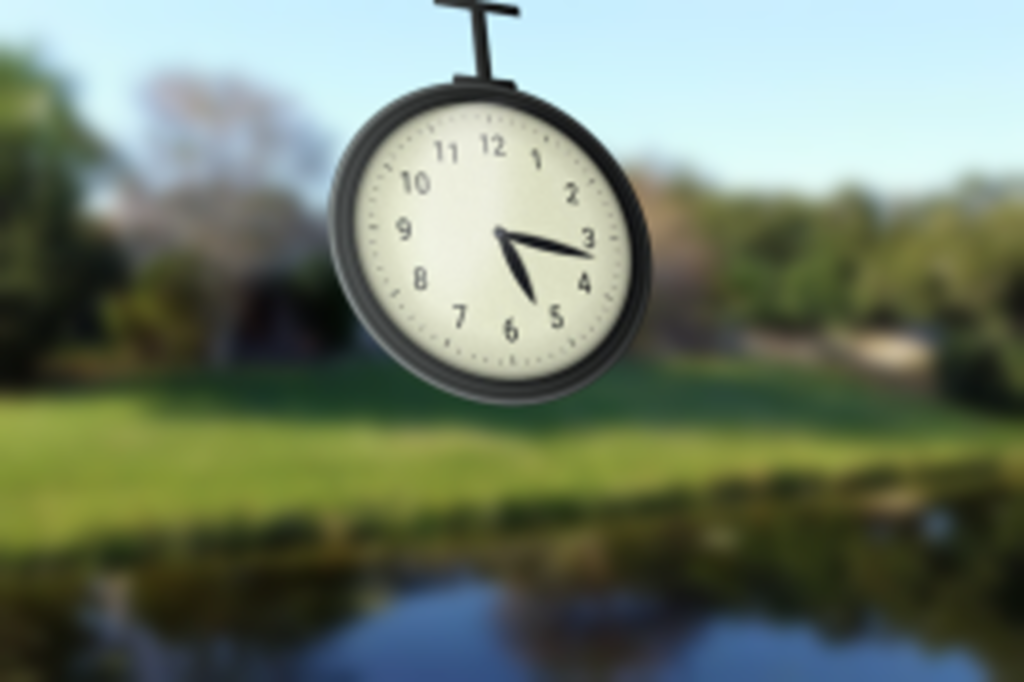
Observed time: 5:17
